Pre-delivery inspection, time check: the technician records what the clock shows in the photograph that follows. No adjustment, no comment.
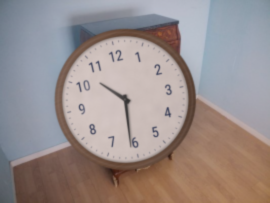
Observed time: 10:31
